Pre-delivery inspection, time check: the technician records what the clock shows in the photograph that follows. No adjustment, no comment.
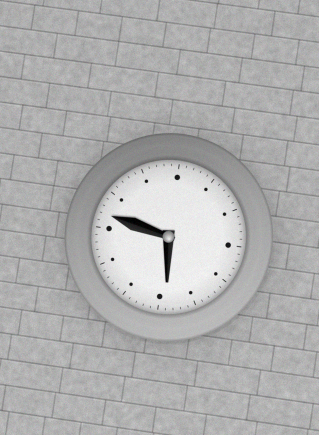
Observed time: 5:47
